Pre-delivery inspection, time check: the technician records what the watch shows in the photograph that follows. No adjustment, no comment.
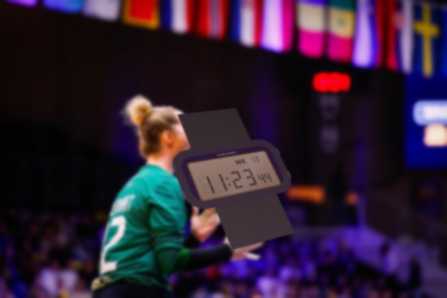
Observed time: 11:23
